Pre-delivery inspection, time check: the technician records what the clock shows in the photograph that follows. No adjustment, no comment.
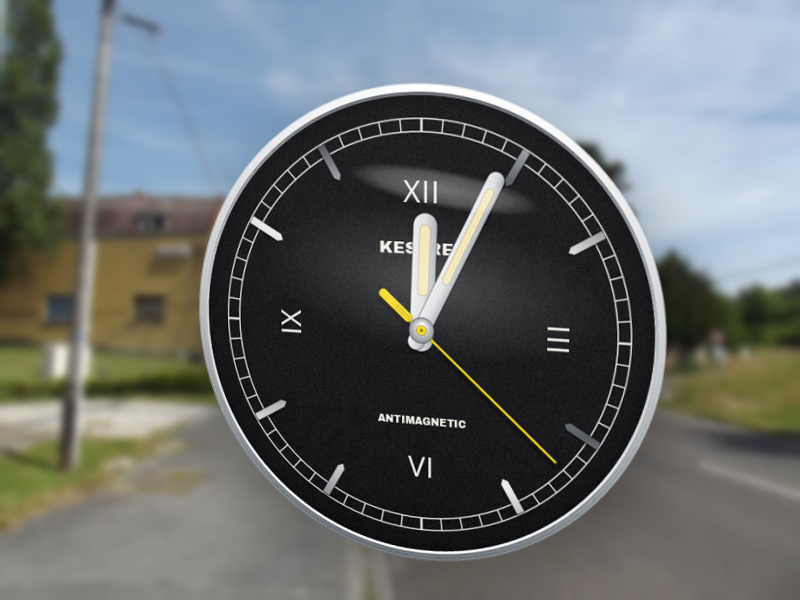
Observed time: 12:04:22
